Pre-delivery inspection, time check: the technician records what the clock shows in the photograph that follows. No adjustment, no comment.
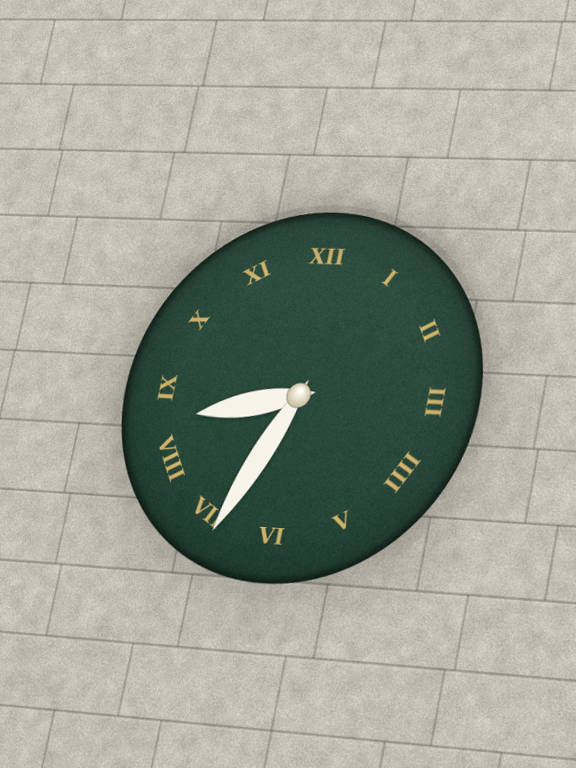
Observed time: 8:34
